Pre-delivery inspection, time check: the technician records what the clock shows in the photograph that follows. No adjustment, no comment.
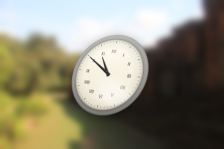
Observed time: 10:50
